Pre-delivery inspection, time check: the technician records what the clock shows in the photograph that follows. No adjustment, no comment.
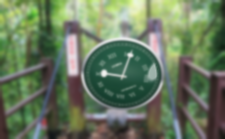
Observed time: 10:07
